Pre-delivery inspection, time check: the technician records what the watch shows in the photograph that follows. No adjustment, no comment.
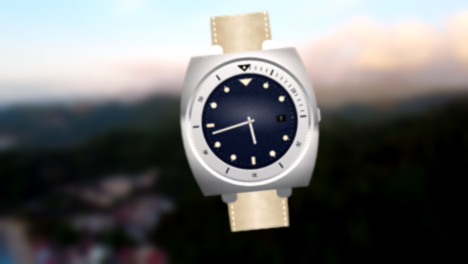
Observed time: 5:43
